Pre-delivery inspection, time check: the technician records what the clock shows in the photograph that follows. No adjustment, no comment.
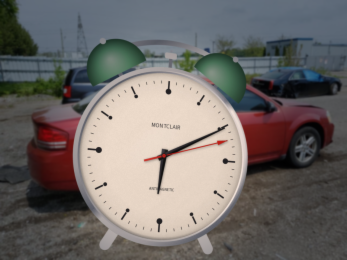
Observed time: 6:10:12
